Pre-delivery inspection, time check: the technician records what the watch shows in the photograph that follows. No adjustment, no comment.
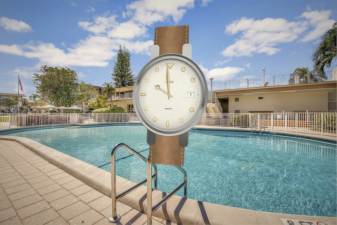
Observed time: 9:59
